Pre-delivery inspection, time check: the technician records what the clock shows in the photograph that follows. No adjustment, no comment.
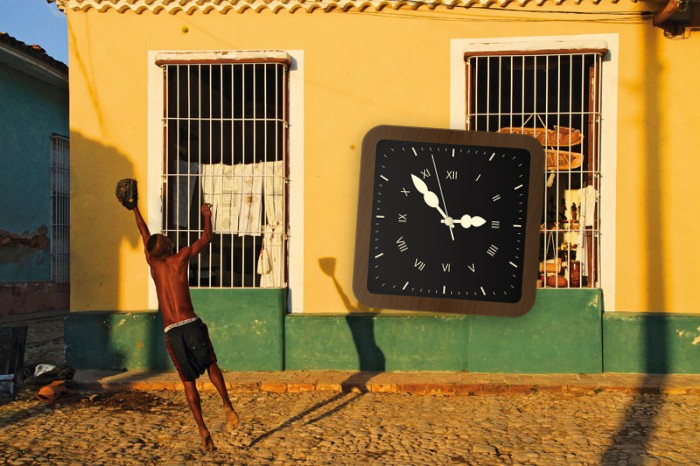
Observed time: 2:52:57
